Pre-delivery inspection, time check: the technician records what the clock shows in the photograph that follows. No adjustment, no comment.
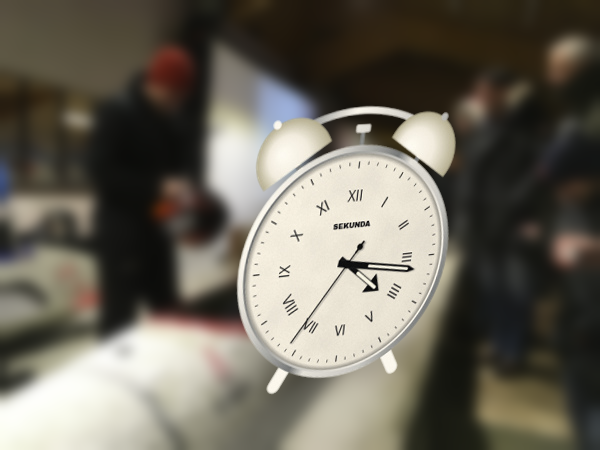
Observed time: 4:16:36
